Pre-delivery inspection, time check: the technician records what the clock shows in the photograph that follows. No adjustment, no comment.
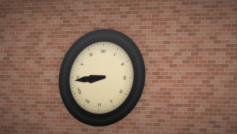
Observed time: 8:44
